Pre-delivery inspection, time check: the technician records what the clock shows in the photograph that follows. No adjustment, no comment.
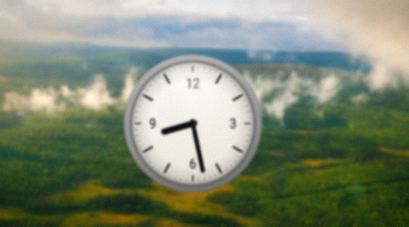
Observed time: 8:28
